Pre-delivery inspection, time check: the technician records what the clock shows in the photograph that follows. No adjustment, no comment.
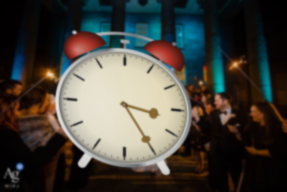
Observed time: 3:25
